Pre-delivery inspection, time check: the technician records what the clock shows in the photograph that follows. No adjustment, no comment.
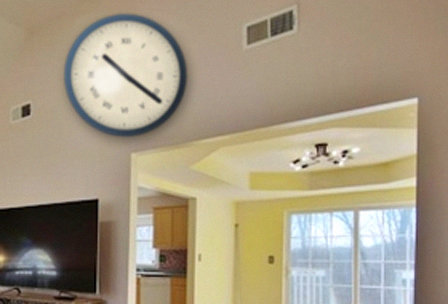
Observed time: 10:21
